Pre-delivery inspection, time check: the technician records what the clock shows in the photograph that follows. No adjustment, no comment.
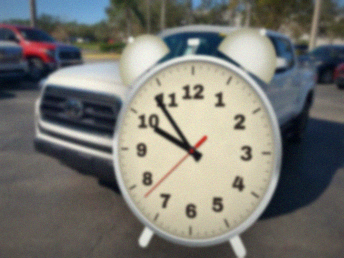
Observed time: 9:53:38
